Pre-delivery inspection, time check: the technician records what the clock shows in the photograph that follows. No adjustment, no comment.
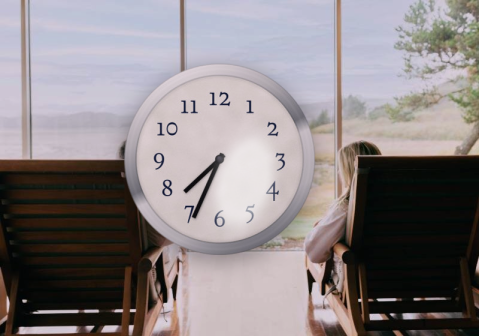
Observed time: 7:34
